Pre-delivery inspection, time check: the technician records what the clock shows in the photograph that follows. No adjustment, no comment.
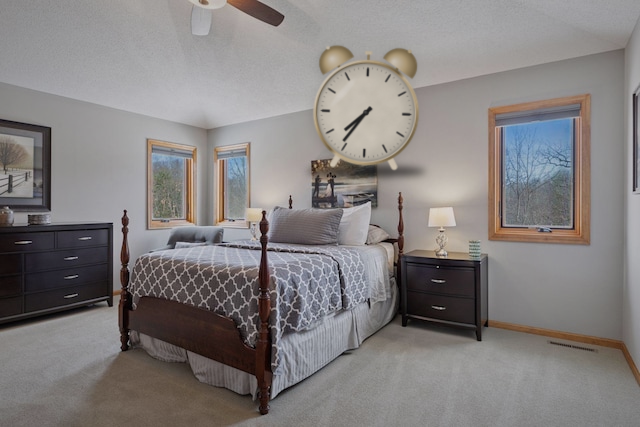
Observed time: 7:36
